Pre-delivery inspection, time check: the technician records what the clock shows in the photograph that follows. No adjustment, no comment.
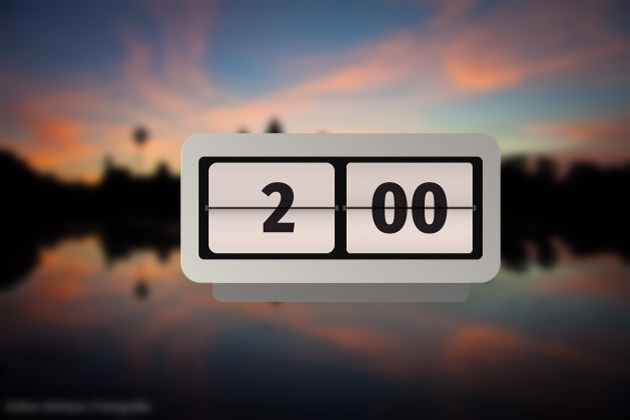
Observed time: 2:00
